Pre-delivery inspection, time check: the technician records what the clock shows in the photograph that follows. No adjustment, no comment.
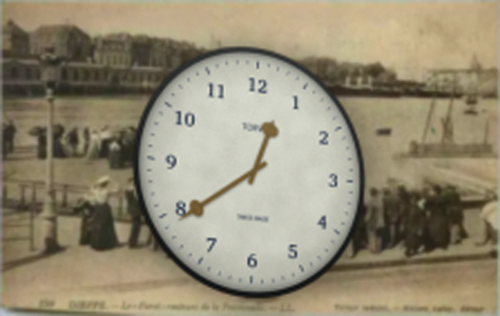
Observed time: 12:39
